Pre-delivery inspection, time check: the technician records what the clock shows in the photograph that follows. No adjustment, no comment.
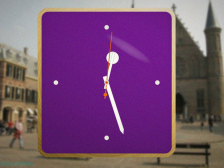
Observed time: 12:27:01
